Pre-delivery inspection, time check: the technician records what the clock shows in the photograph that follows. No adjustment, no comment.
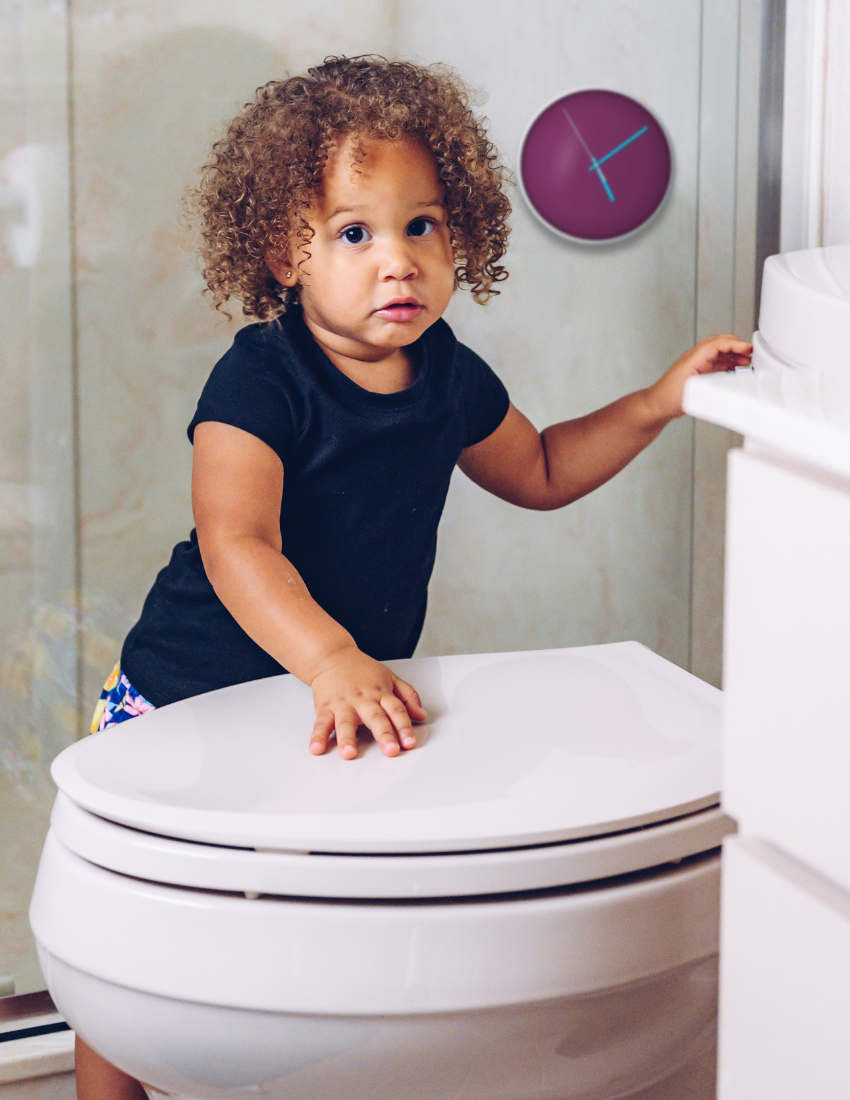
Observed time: 5:08:55
